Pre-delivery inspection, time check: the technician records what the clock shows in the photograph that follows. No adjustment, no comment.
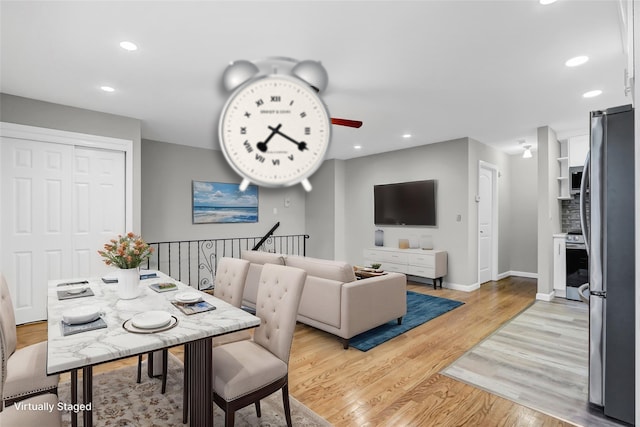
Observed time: 7:20
